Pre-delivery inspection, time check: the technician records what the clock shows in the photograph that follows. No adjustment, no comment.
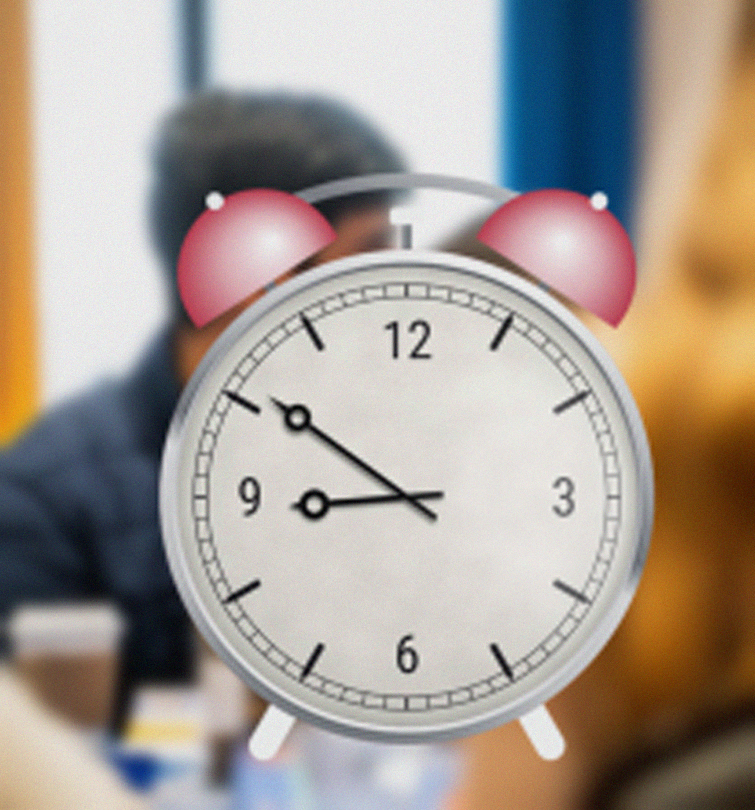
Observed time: 8:51
